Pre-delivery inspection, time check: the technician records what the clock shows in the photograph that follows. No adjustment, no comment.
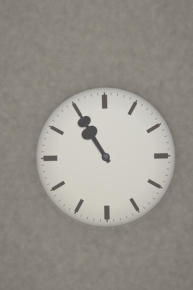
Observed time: 10:55
